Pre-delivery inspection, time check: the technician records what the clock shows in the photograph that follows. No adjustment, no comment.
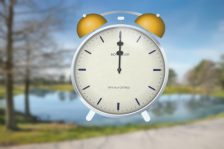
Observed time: 12:00
